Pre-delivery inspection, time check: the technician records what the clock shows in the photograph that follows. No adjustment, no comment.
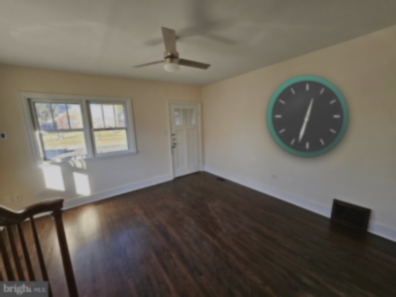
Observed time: 12:33
